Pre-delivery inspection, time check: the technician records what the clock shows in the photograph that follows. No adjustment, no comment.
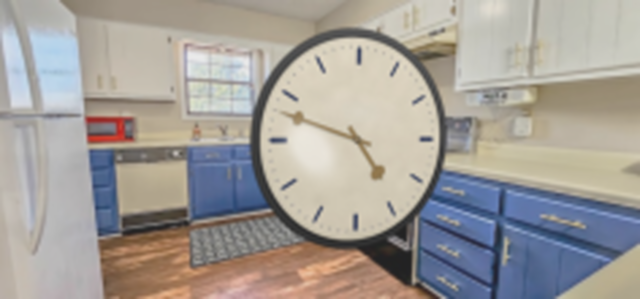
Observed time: 4:48
